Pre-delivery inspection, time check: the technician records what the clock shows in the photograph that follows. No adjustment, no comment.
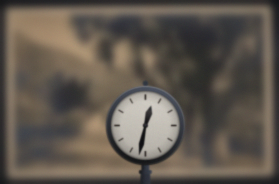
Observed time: 12:32
